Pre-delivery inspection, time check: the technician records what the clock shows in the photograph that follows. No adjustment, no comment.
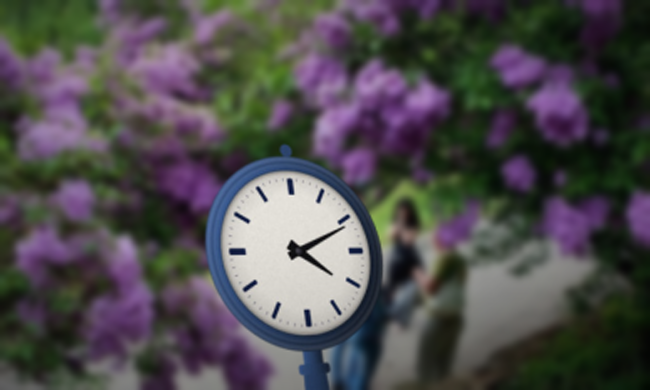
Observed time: 4:11
